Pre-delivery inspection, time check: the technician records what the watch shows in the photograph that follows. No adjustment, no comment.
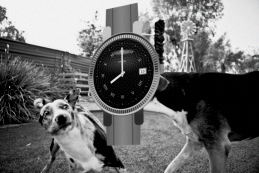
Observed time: 8:00
